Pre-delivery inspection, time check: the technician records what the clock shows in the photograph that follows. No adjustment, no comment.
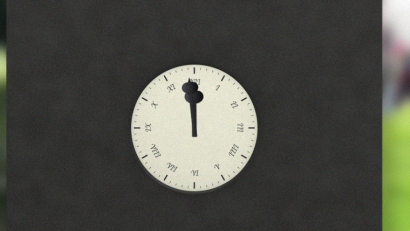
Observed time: 11:59
